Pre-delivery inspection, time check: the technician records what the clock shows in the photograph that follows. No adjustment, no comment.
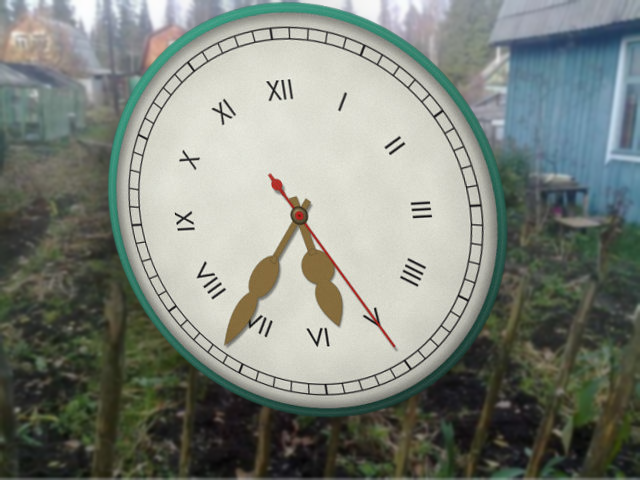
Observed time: 5:36:25
